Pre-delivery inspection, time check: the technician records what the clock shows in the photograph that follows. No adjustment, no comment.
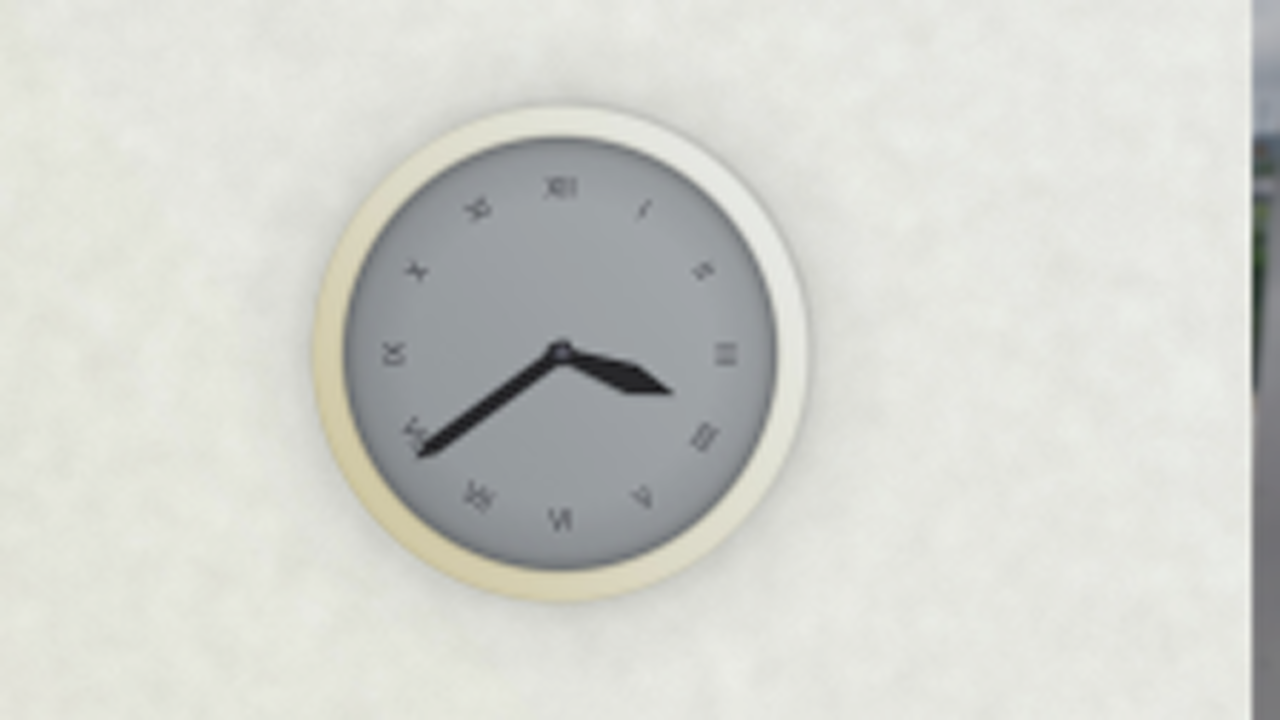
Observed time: 3:39
